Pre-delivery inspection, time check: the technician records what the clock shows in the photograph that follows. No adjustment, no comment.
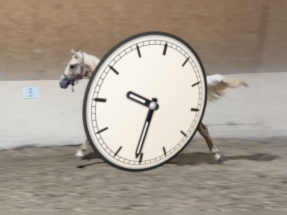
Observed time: 9:31
